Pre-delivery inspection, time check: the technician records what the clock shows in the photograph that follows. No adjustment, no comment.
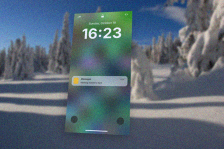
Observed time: 16:23
